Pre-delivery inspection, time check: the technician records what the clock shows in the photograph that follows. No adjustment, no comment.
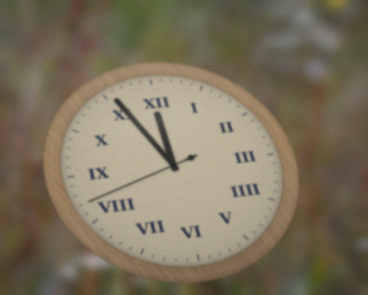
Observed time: 11:55:42
